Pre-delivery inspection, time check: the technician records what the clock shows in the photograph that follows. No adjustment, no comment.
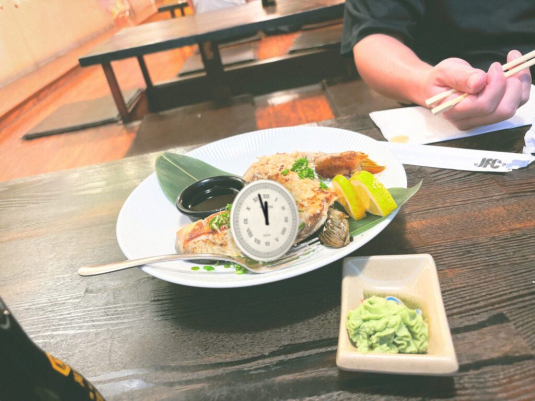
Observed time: 11:57
